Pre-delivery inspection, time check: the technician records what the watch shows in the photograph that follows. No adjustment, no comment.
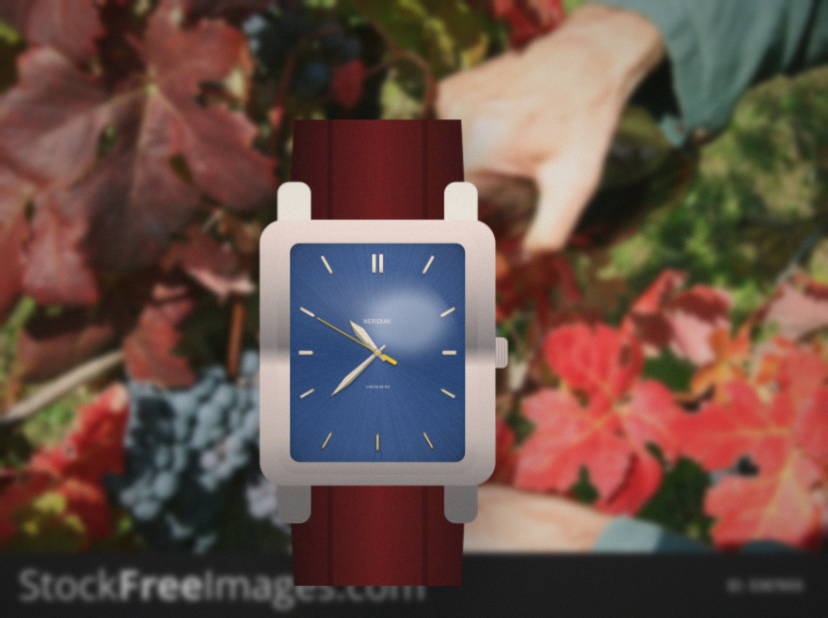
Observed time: 10:37:50
